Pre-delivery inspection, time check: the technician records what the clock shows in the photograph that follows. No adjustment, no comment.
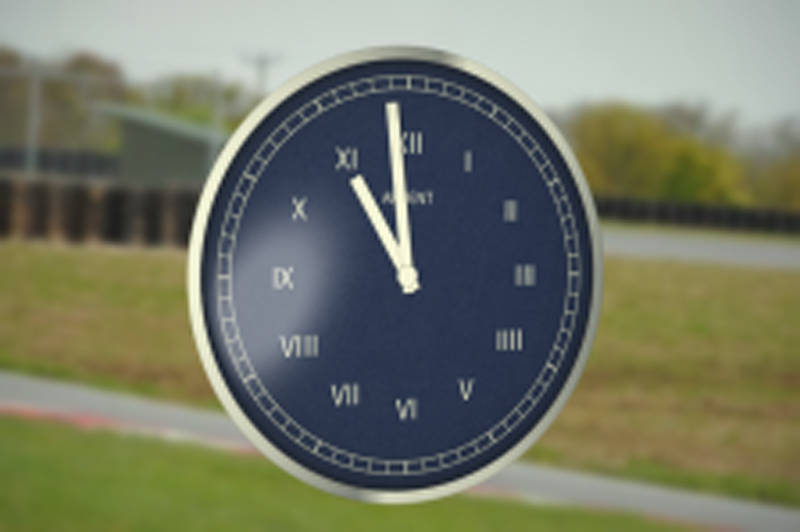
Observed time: 10:59
